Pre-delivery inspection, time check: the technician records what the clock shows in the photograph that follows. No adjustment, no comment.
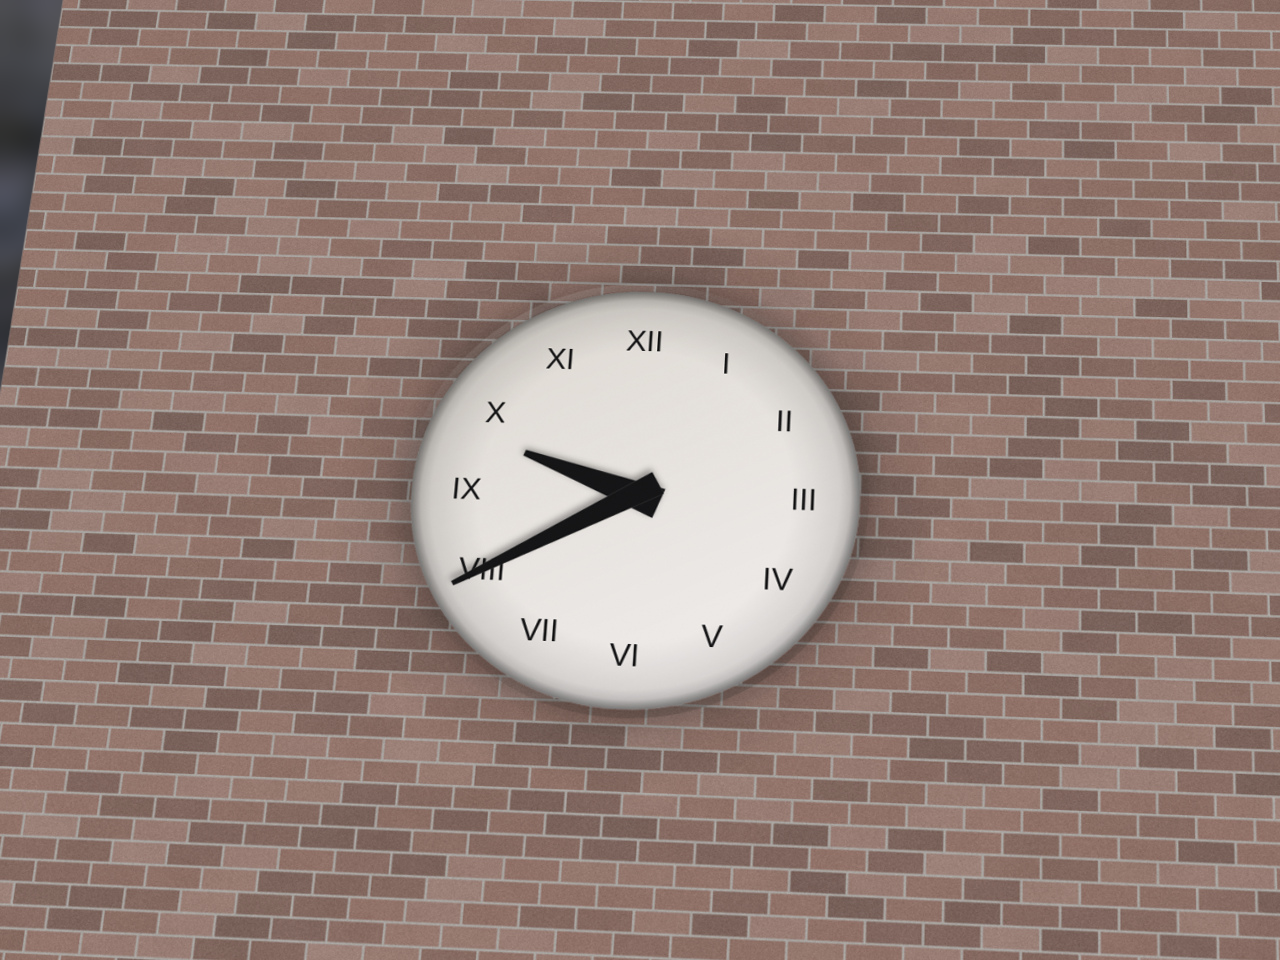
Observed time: 9:40
